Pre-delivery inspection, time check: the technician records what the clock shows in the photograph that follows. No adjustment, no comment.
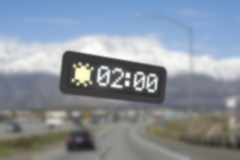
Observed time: 2:00
